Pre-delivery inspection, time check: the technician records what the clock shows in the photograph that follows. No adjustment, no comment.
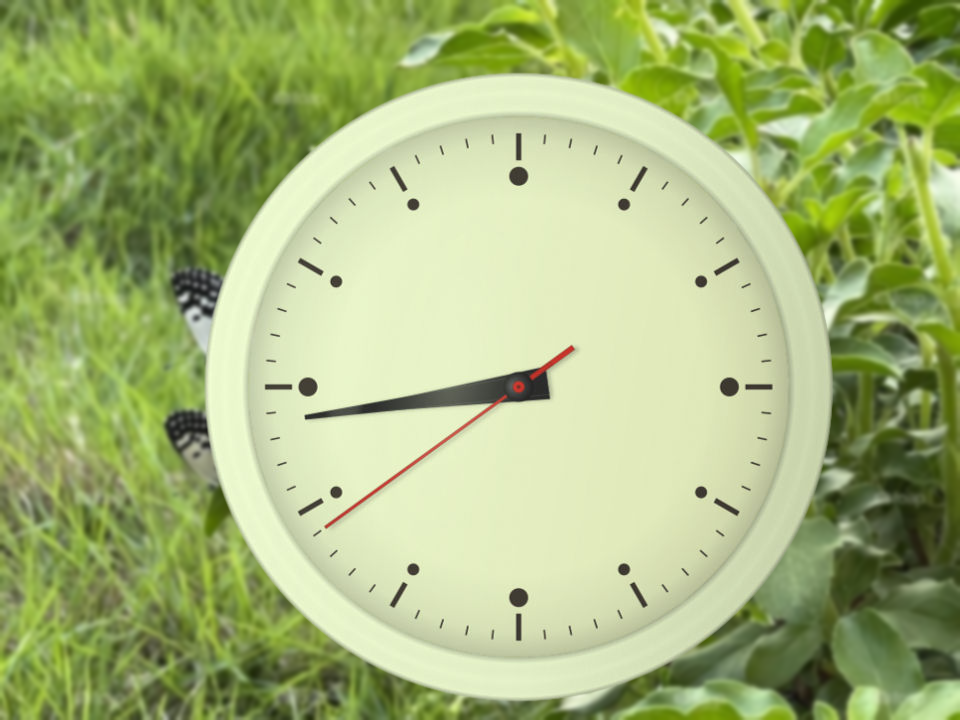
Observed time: 8:43:39
